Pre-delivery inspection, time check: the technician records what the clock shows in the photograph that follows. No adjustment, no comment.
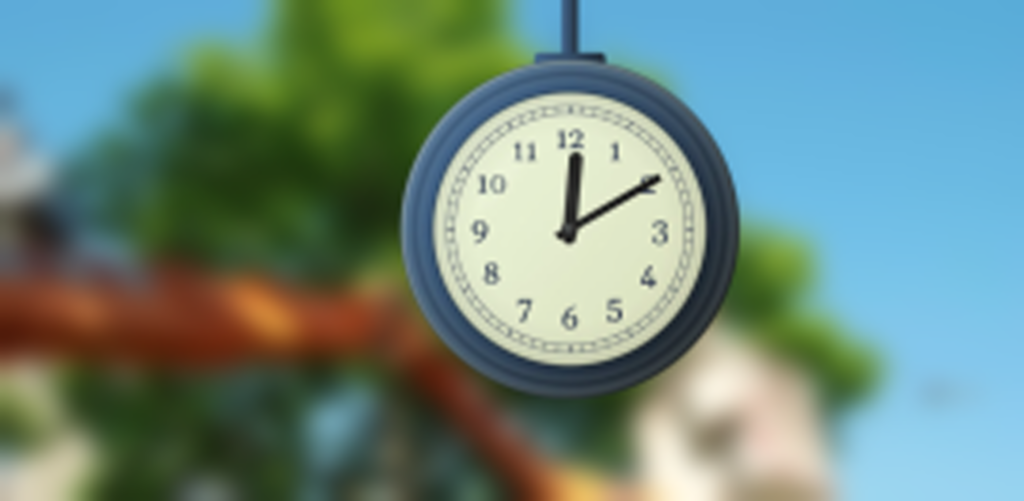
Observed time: 12:10
